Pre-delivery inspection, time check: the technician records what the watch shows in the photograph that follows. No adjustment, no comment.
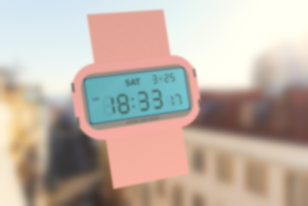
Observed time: 18:33:17
